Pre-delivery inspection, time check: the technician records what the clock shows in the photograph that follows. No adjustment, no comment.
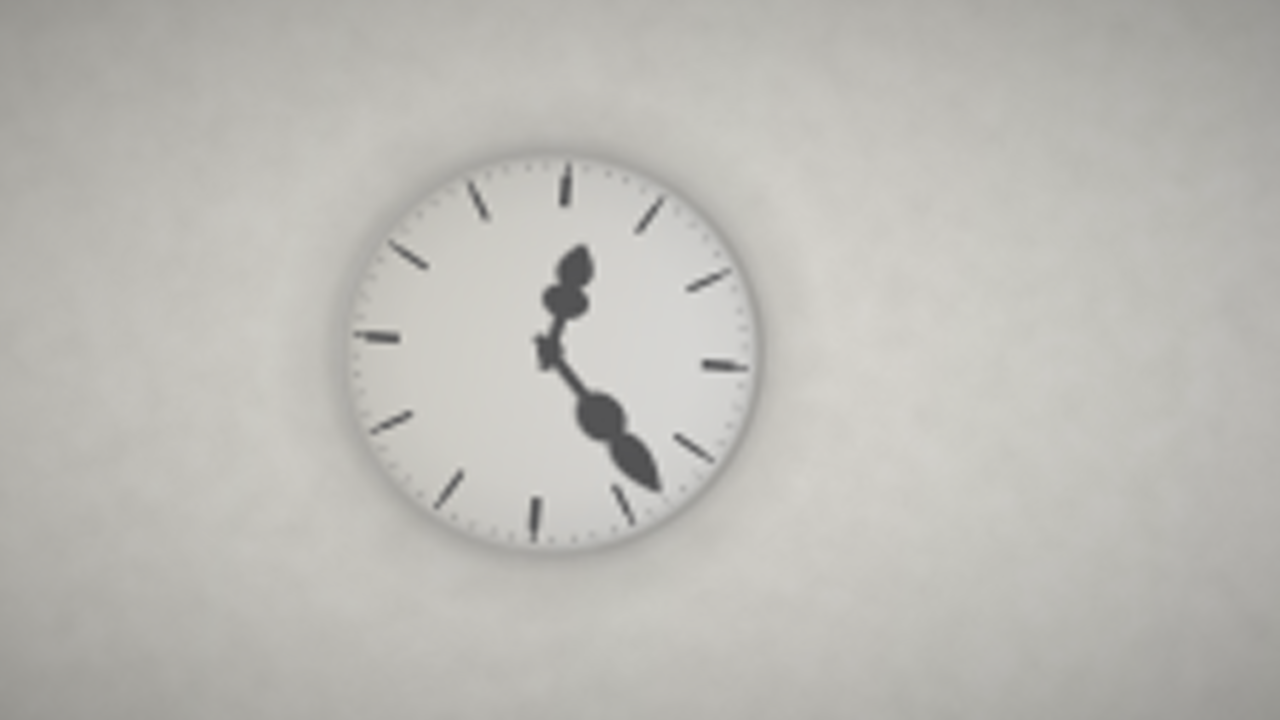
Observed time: 12:23
